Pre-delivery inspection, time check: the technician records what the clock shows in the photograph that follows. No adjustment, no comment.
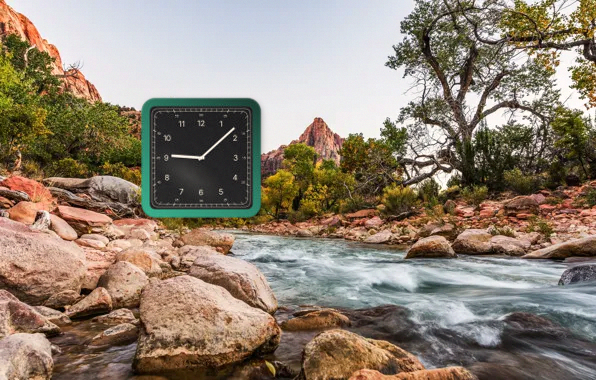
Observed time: 9:08
